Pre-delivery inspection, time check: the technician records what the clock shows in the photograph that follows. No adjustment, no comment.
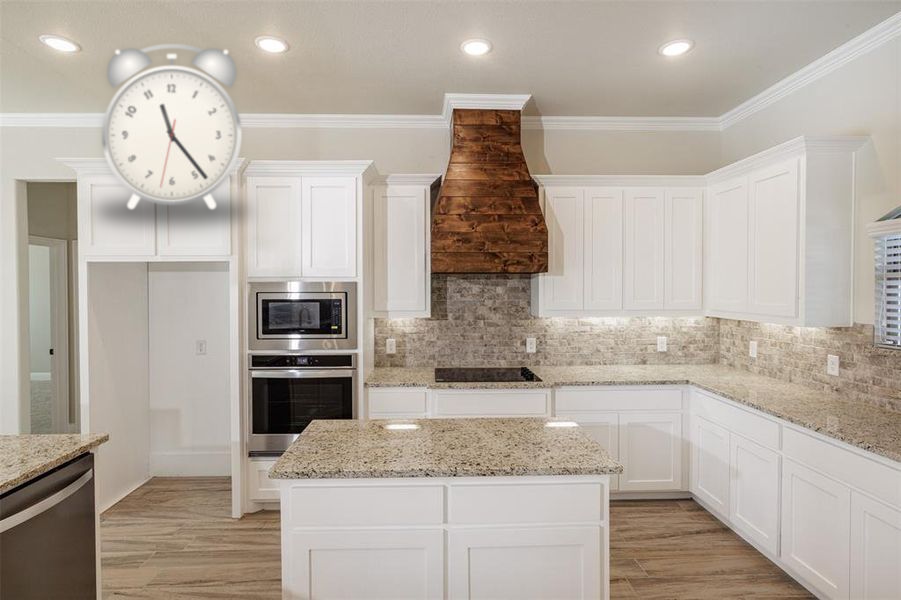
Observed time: 11:23:32
